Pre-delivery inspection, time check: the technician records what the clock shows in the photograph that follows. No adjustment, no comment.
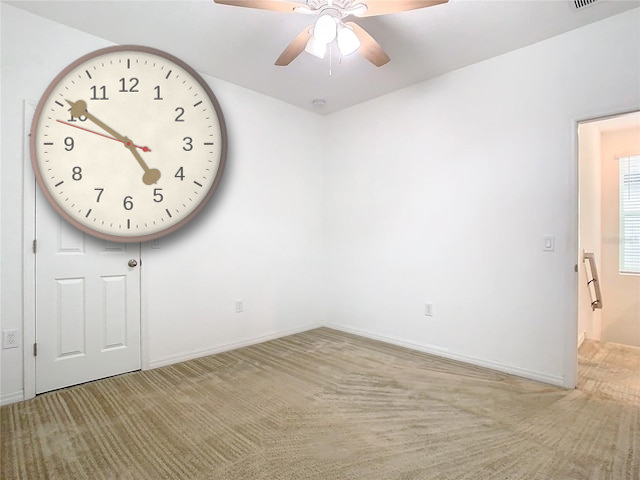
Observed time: 4:50:48
